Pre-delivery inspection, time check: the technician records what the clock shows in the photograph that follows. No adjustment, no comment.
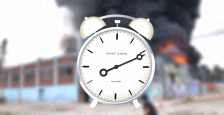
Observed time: 8:11
